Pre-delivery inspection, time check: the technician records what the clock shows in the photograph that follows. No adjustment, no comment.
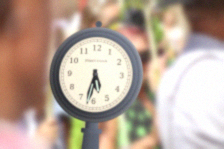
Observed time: 5:32
